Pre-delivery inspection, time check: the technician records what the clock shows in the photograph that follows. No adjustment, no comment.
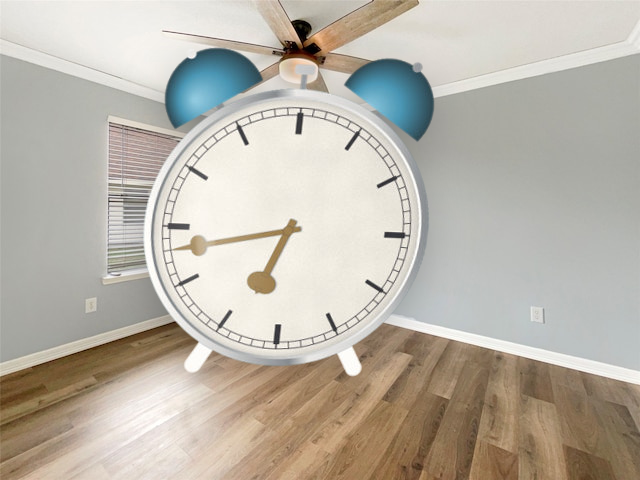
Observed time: 6:43
